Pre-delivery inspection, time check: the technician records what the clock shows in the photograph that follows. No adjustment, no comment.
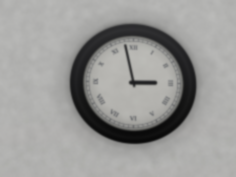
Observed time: 2:58
